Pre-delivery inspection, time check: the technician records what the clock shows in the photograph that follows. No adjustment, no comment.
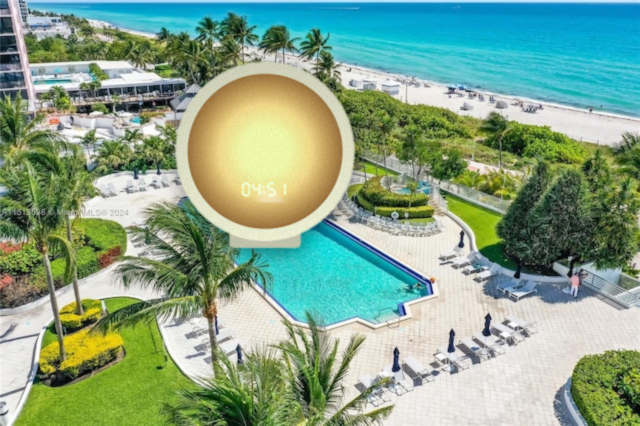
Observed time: 4:51
